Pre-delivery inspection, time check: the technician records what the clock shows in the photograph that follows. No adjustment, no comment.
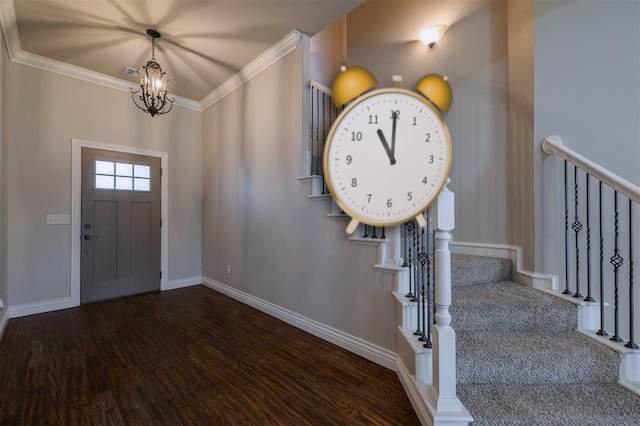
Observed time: 11:00
